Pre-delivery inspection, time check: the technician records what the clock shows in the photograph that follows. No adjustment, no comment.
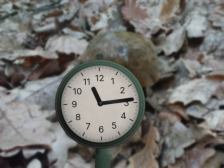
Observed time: 11:14
